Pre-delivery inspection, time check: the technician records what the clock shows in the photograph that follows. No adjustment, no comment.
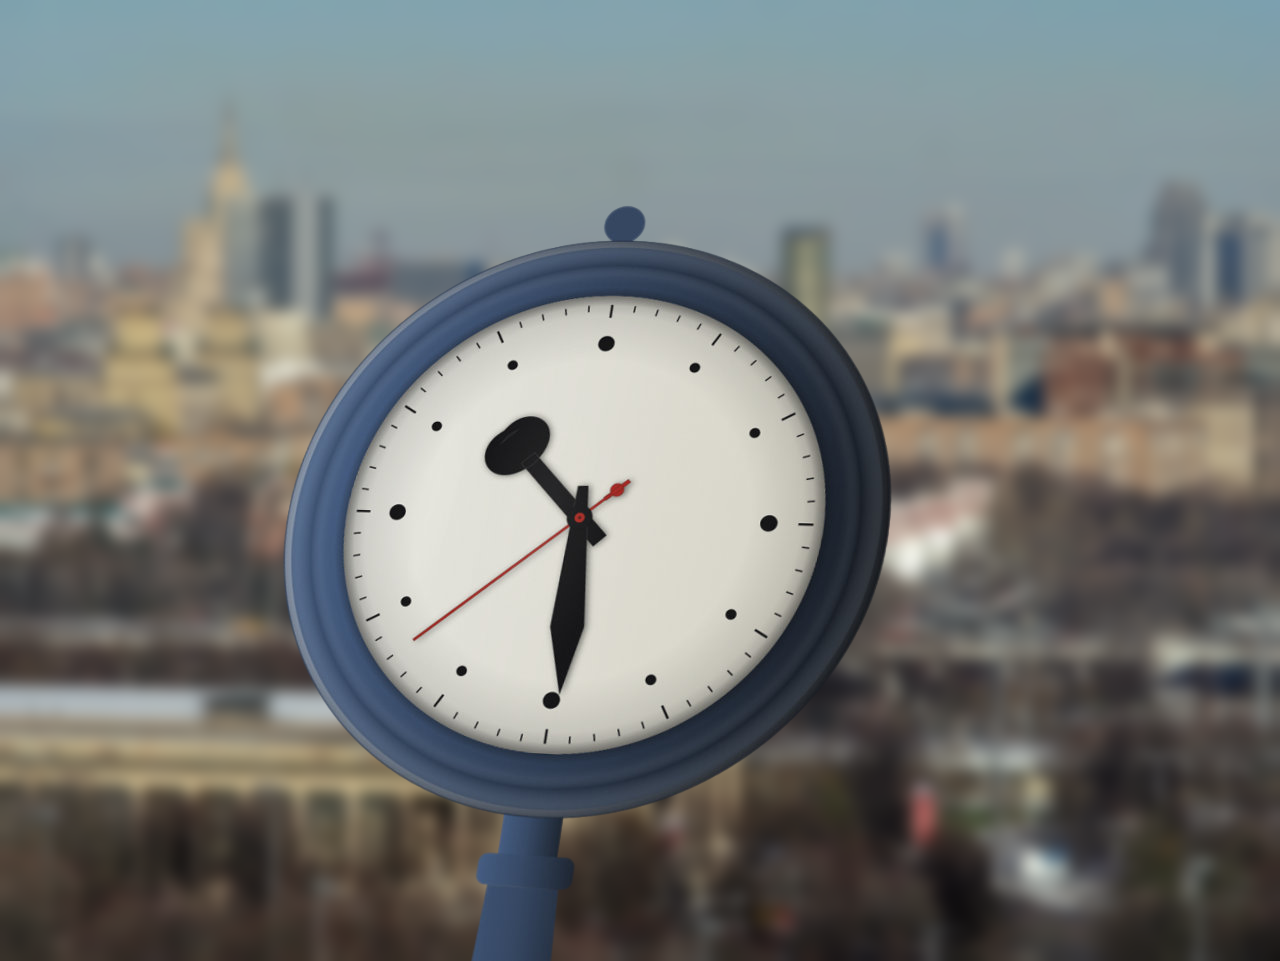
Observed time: 10:29:38
